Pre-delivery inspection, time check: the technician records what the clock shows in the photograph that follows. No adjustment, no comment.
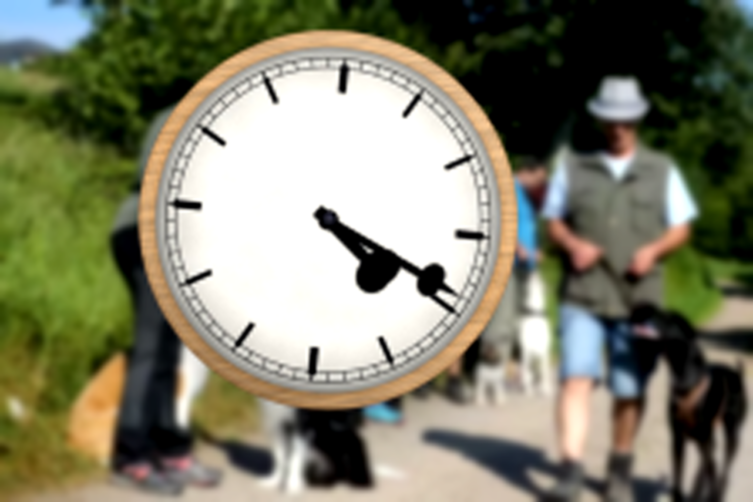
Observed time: 4:19
